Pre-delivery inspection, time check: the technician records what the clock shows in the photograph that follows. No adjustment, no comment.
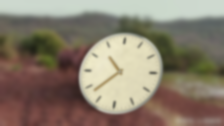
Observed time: 10:38
